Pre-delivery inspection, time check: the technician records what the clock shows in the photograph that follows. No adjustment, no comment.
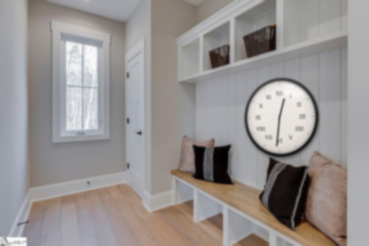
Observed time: 12:31
